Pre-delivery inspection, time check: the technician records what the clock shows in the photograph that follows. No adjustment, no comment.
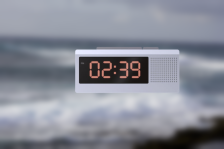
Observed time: 2:39
